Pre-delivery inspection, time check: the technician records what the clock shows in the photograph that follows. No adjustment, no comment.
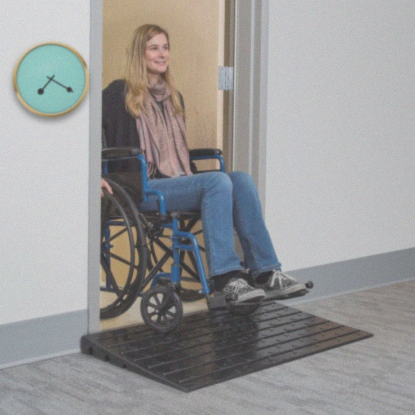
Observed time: 7:20
